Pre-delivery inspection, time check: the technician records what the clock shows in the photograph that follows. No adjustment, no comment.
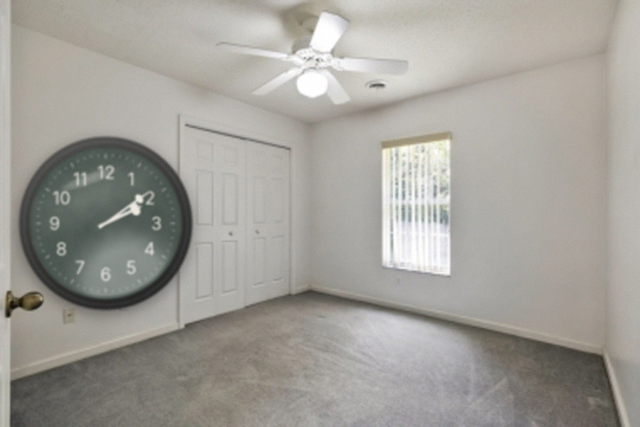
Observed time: 2:09
